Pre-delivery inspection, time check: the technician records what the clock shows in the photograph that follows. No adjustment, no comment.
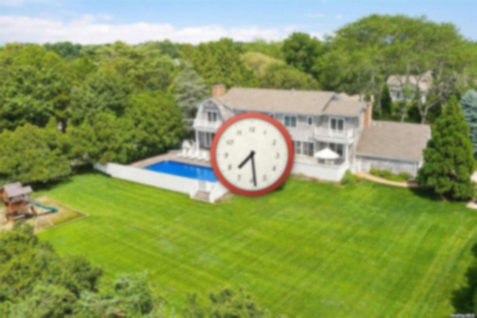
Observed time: 7:29
